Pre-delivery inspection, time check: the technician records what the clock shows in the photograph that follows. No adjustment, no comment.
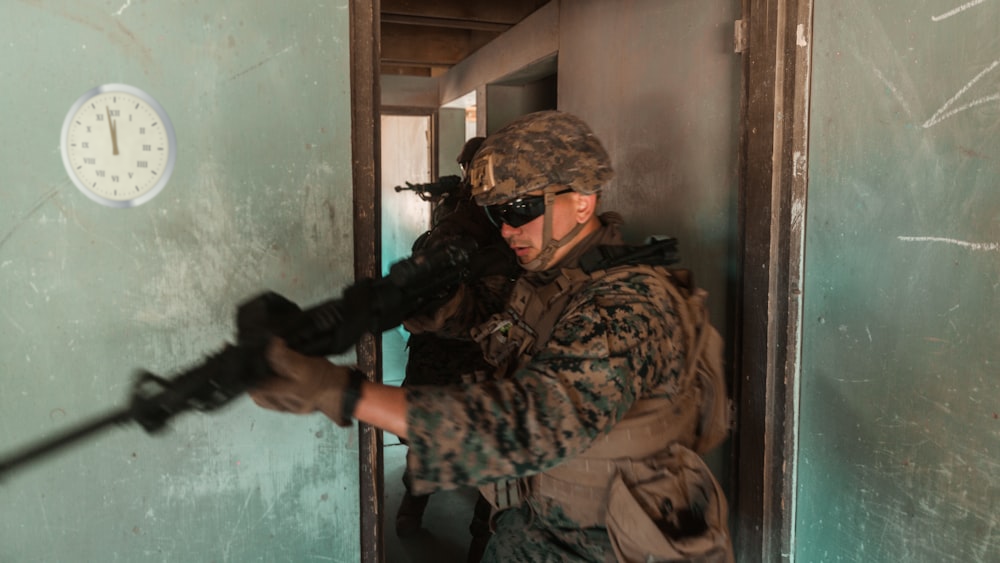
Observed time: 11:58
